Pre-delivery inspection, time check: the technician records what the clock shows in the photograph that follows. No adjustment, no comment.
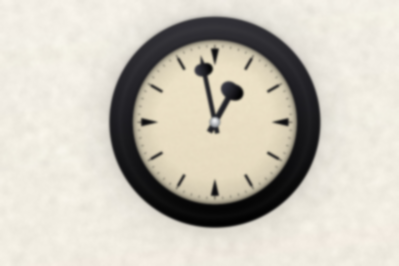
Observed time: 12:58
